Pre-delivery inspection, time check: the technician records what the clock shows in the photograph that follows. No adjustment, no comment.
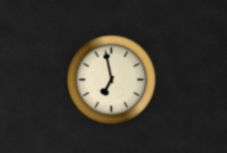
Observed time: 6:58
